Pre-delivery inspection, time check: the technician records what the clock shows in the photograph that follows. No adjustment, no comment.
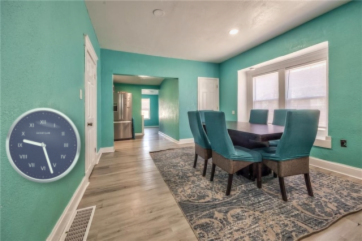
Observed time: 9:27
